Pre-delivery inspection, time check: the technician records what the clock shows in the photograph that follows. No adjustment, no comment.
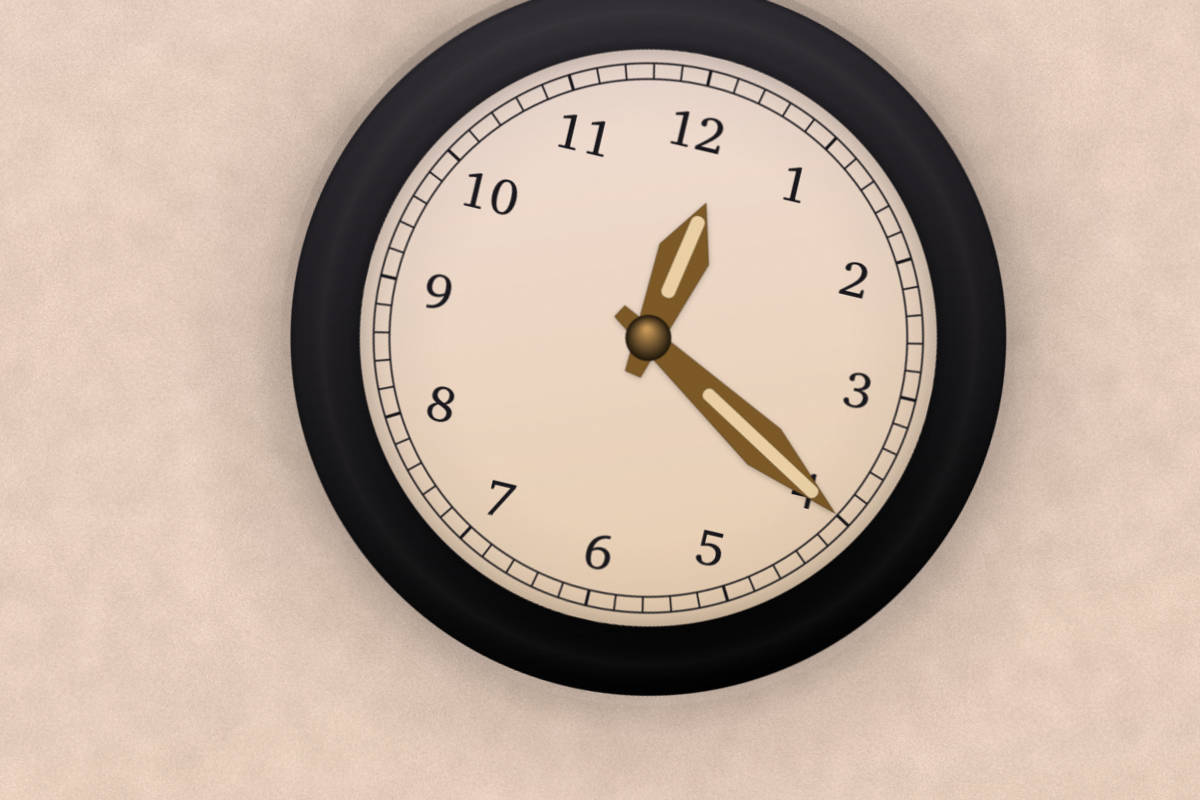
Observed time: 12:20
